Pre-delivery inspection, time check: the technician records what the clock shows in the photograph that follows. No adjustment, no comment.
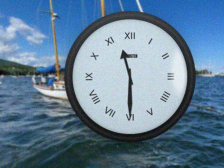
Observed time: 11:30
